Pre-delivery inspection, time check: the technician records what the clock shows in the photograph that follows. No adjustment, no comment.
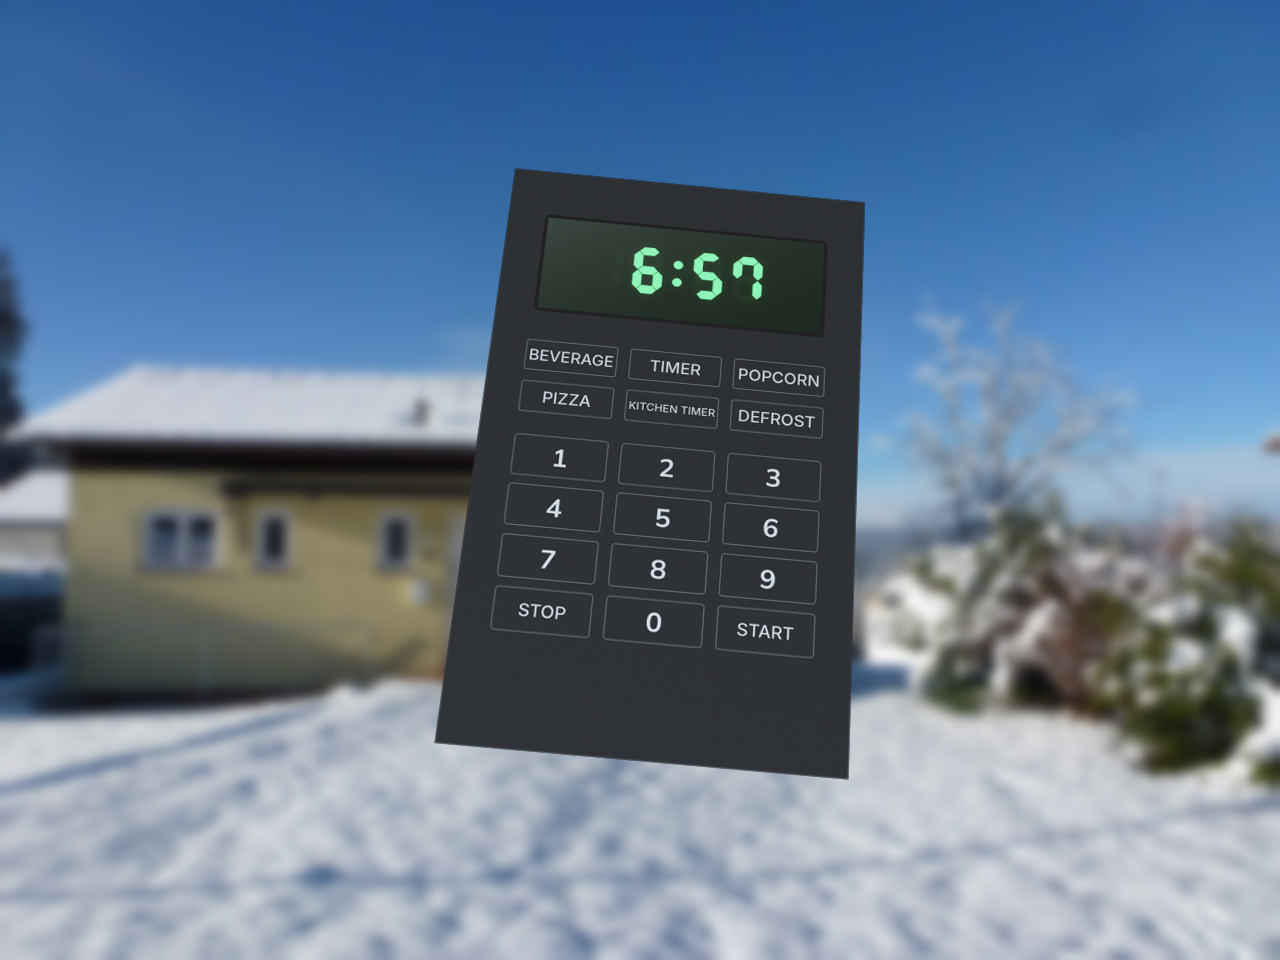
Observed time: 6:57
